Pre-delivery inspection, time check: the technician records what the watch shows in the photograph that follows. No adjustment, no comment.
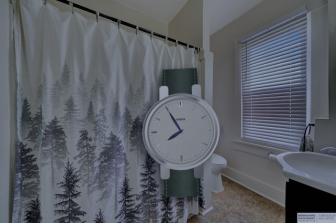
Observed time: 7:55
